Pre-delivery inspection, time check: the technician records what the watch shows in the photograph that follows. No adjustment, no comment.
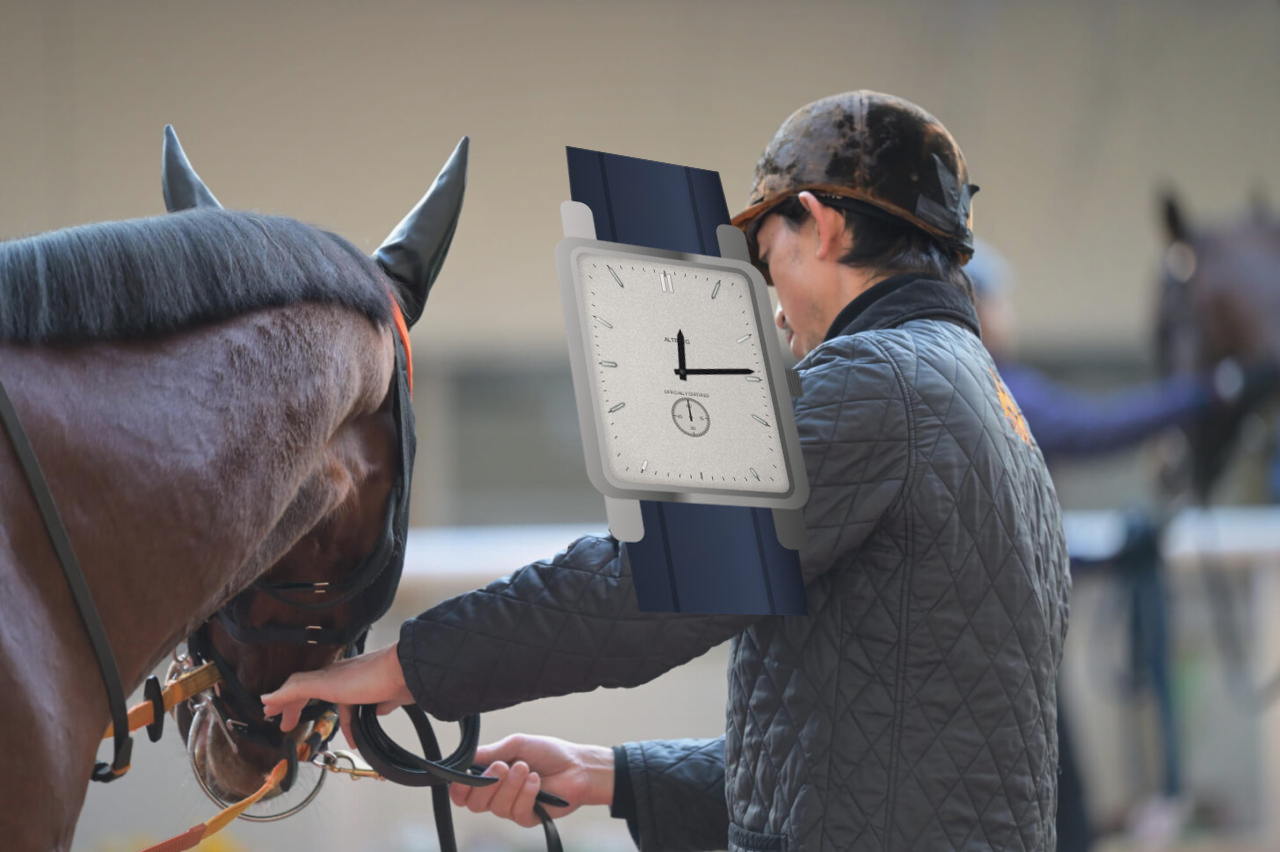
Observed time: 12:14
